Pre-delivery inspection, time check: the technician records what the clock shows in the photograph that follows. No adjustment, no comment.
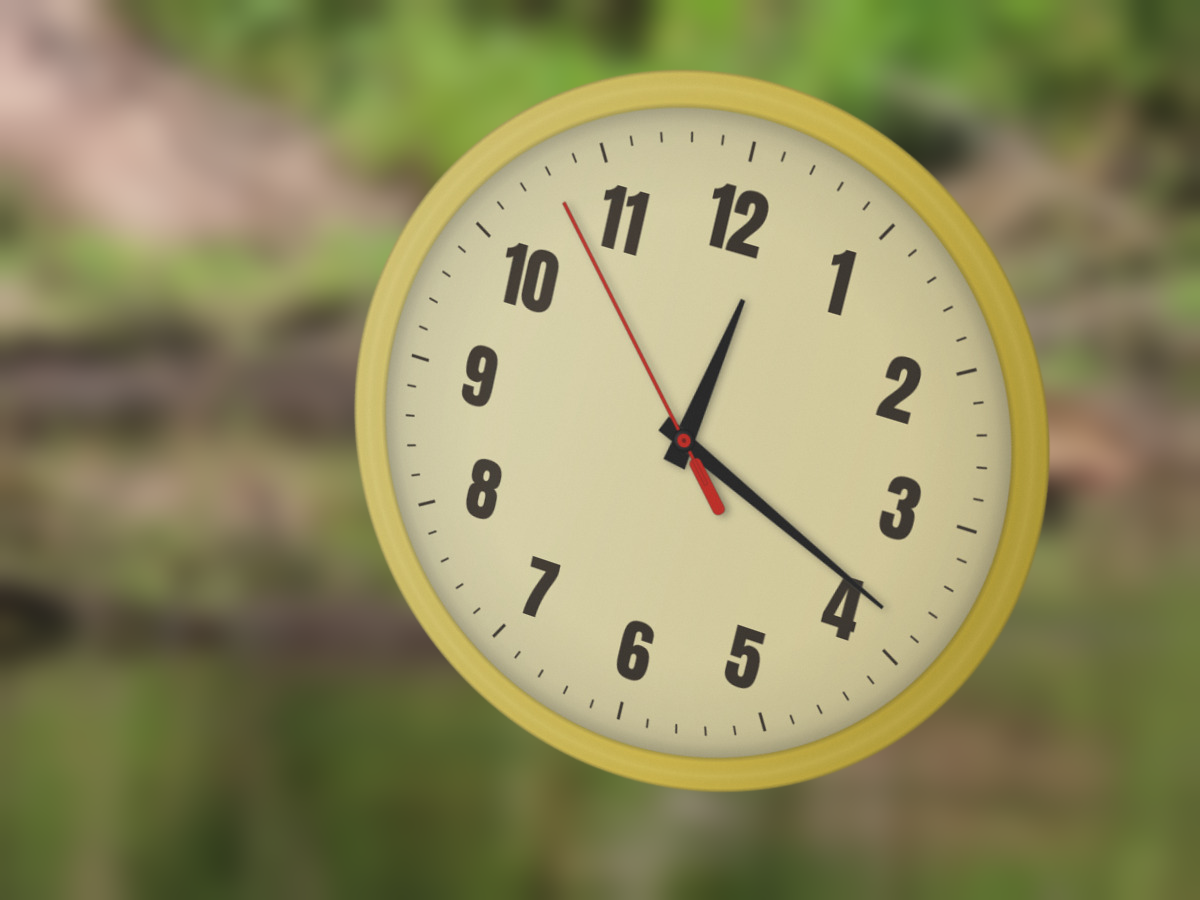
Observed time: 12:18:53
